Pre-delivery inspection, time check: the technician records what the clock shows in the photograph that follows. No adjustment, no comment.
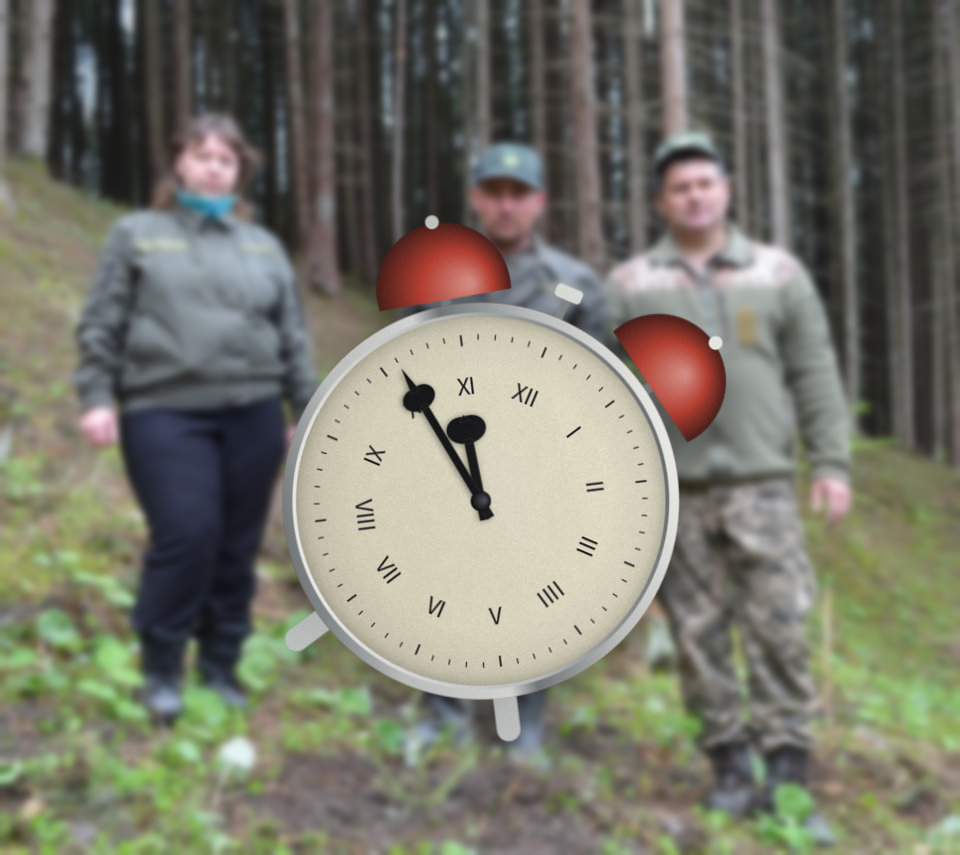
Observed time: 10:51
